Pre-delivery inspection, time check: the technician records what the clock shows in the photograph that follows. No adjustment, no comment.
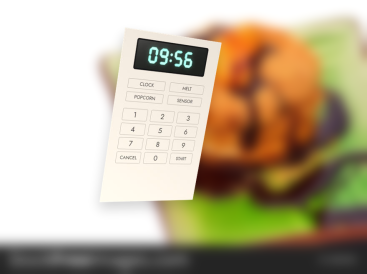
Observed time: 9:56
